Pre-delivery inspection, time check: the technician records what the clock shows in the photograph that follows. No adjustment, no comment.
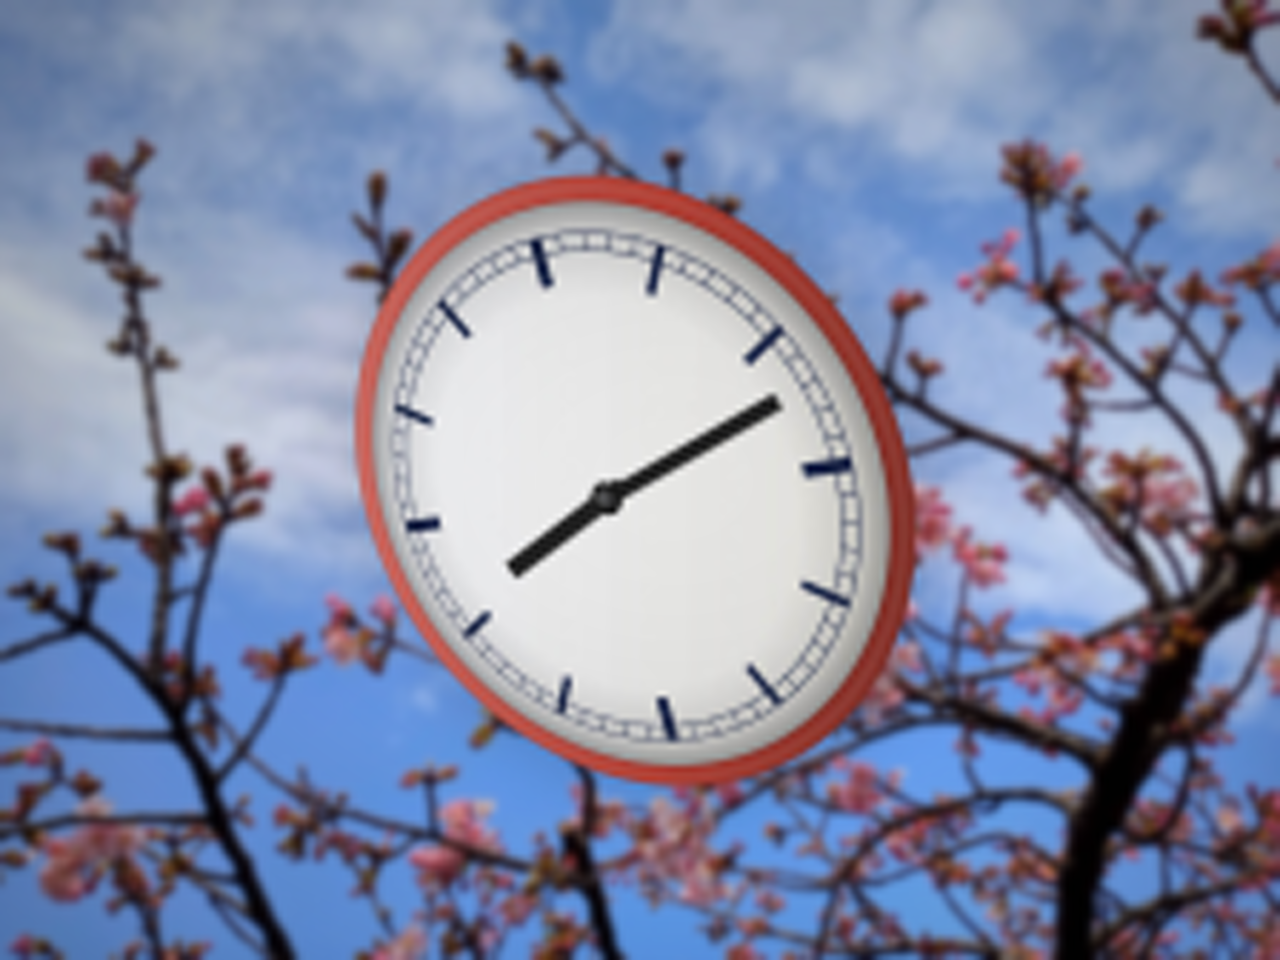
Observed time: 8:12
